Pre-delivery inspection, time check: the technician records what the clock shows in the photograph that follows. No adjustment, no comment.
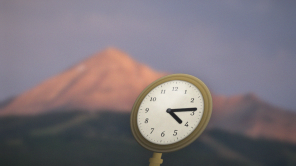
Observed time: 4:14
